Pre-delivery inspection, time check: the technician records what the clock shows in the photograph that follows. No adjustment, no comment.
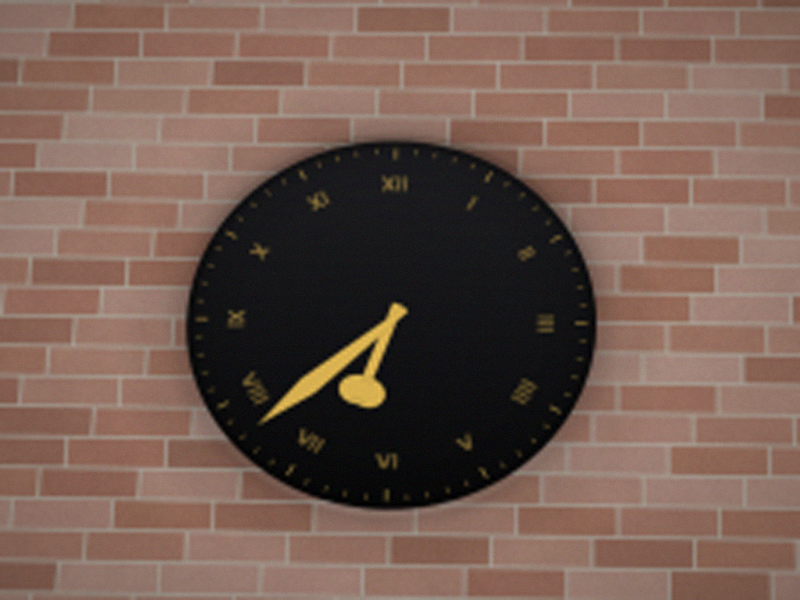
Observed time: 6:38
